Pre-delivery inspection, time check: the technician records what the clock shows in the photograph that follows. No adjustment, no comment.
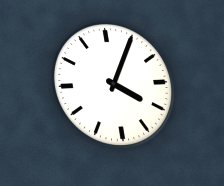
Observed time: 4:05
